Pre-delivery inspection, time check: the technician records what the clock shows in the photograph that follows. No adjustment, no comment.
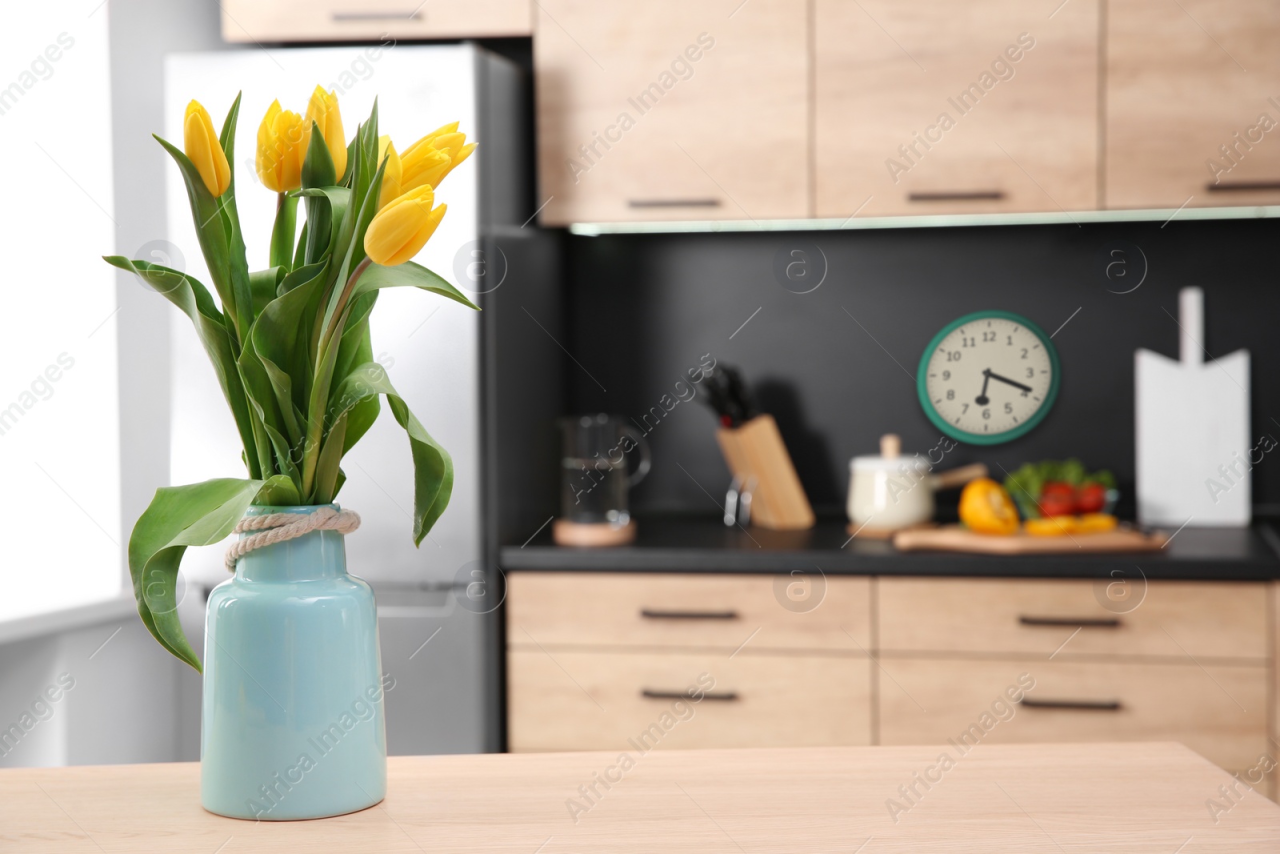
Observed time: 6:19
